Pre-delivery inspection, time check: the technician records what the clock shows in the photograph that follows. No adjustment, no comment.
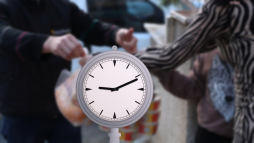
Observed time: 9:11
